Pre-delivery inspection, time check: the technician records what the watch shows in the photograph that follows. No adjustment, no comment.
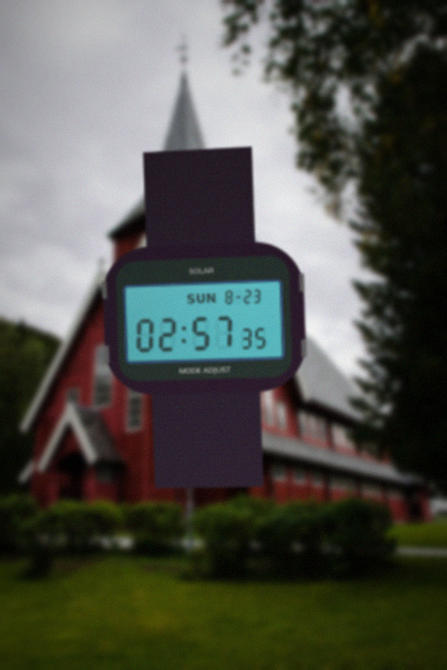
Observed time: 2:57:35
